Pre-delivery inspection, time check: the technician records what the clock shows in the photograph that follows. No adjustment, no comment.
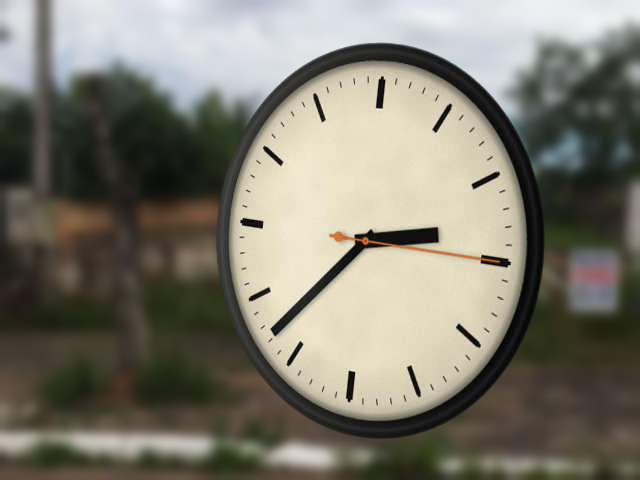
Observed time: 2:37:15
